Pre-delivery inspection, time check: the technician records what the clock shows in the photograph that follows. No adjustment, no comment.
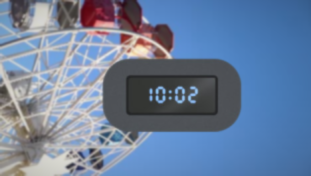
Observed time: 10:02
